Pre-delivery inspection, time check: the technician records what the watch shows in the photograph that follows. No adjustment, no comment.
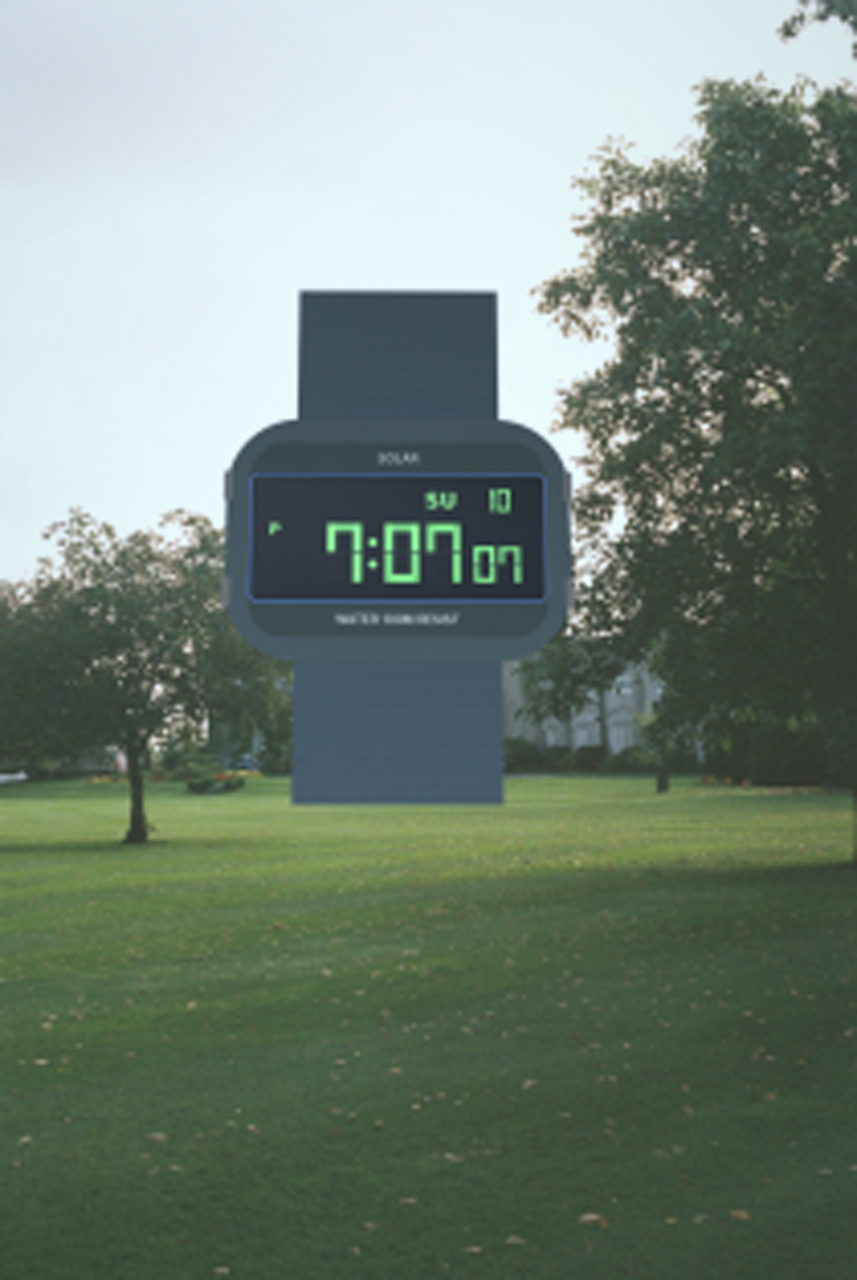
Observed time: 7:07:07
